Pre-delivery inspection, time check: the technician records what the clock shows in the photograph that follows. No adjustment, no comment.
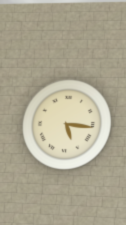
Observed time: 5:16
